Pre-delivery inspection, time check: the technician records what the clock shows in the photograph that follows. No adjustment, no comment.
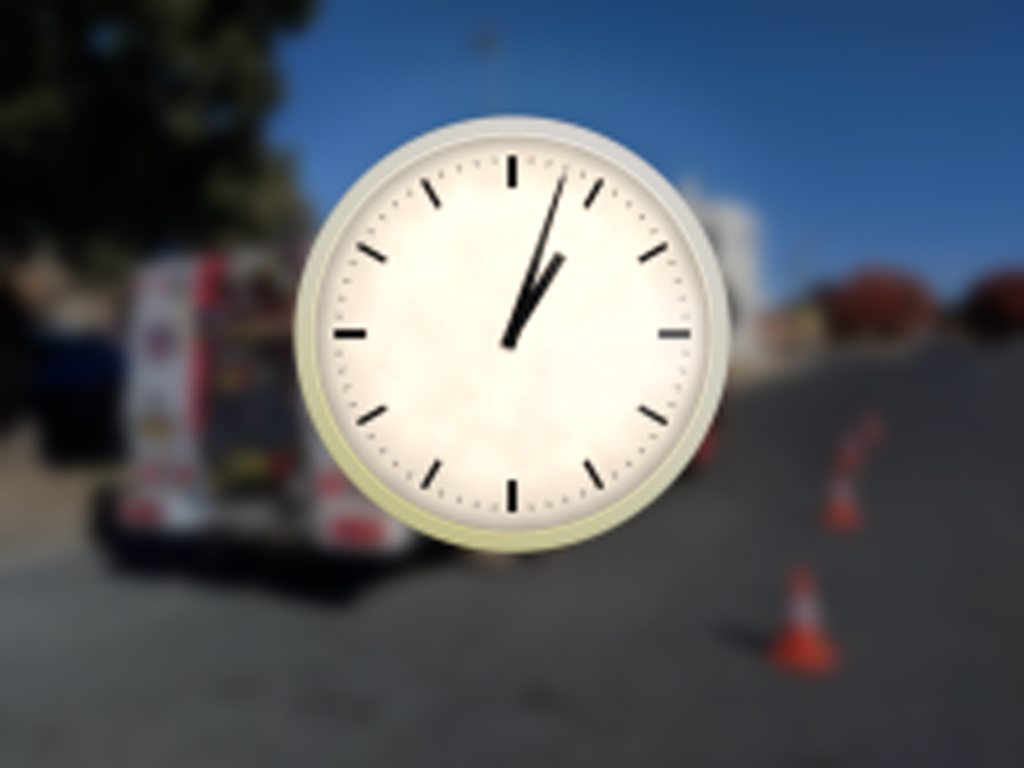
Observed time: 1:03
